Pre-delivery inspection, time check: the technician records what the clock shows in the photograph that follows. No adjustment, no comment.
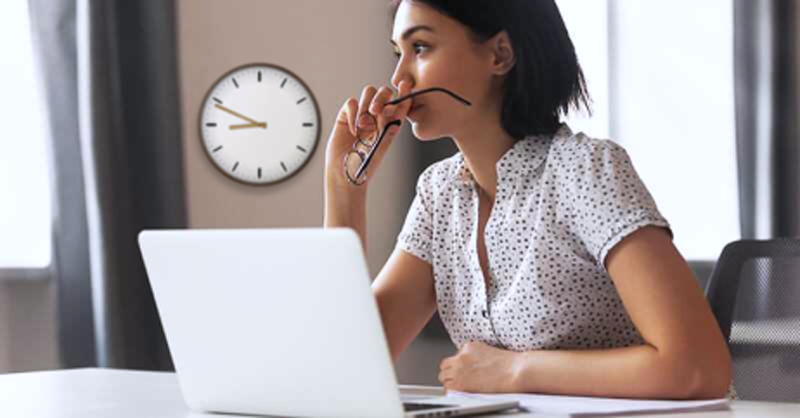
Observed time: 8:49
